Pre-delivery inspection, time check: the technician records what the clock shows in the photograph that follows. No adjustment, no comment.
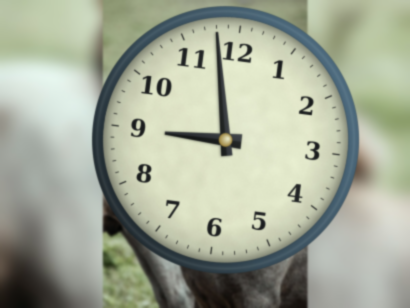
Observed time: 8:58
